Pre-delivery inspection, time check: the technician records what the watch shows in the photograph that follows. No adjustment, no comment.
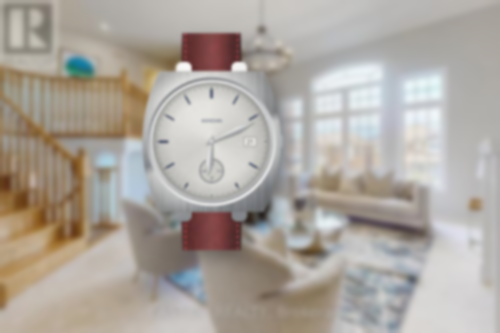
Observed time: 6:11
